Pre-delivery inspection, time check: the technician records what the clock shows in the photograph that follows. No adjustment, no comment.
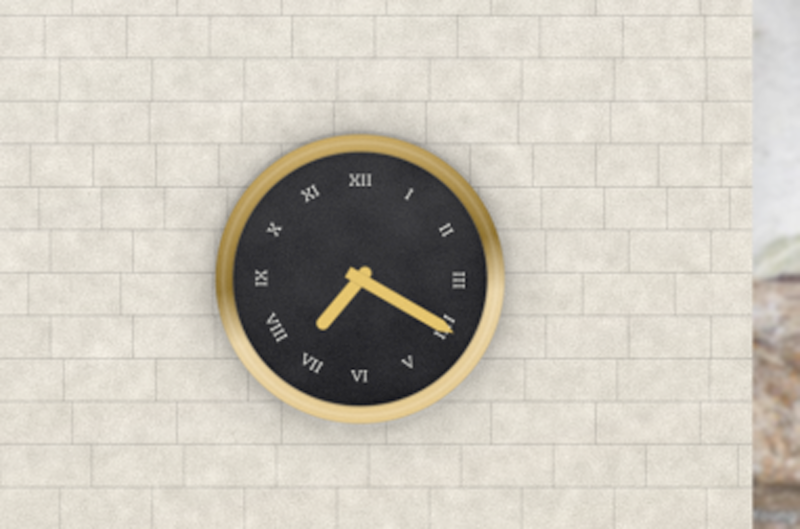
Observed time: 7:20
